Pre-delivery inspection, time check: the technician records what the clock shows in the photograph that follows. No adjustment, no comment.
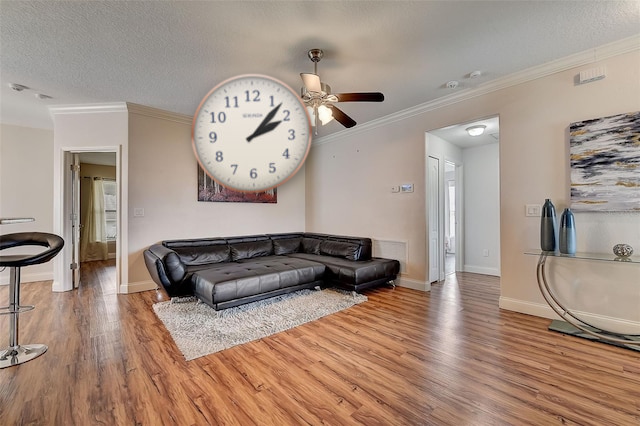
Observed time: 2:07
